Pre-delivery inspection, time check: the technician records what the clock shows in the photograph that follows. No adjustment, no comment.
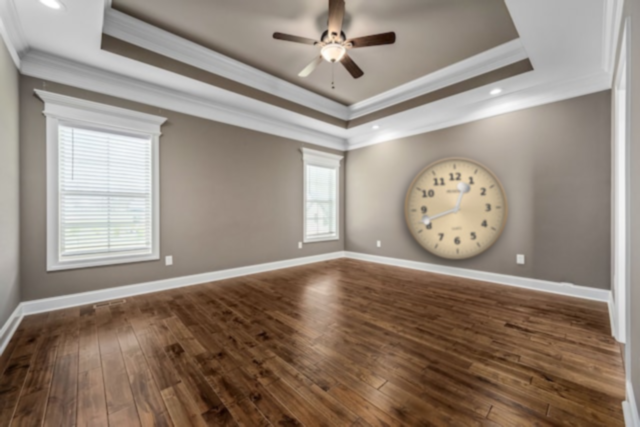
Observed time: 12:42
